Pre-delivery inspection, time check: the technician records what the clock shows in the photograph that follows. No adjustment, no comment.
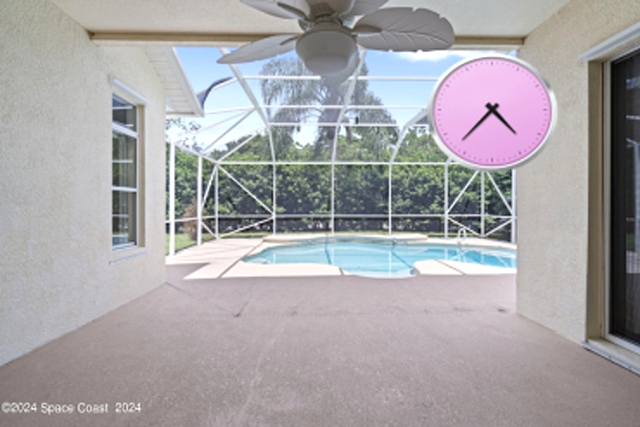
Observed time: 4:37
